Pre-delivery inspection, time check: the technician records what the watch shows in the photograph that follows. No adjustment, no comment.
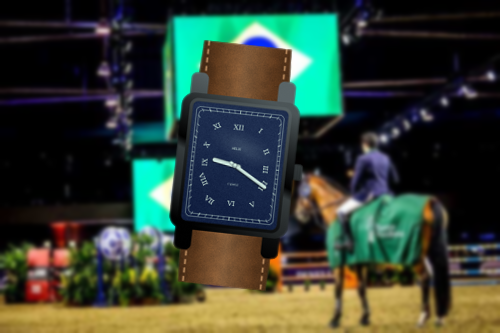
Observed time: 9:20
